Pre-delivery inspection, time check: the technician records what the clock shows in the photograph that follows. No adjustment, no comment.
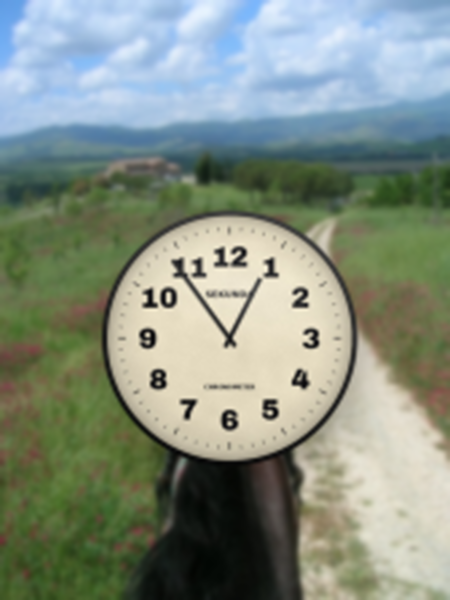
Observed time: 12:54
